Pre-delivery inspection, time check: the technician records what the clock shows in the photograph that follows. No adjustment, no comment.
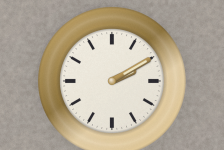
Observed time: 2:10
